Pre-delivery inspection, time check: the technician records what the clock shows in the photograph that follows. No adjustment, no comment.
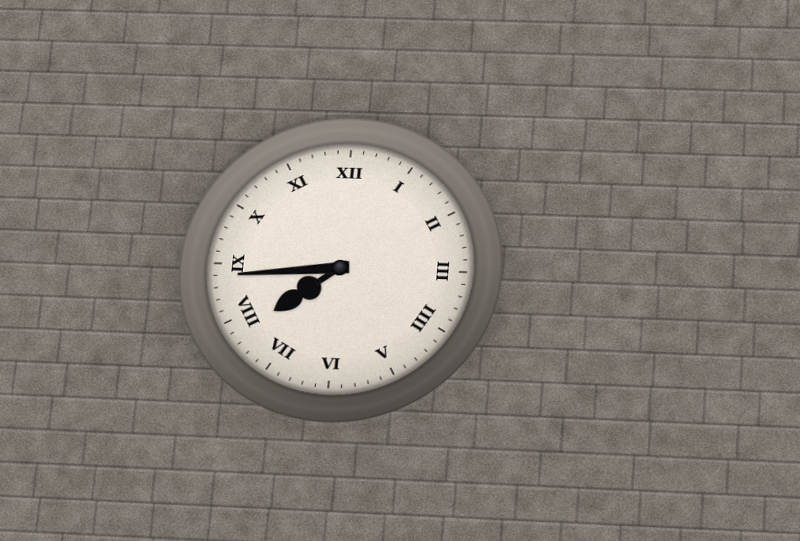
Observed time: 7:44
